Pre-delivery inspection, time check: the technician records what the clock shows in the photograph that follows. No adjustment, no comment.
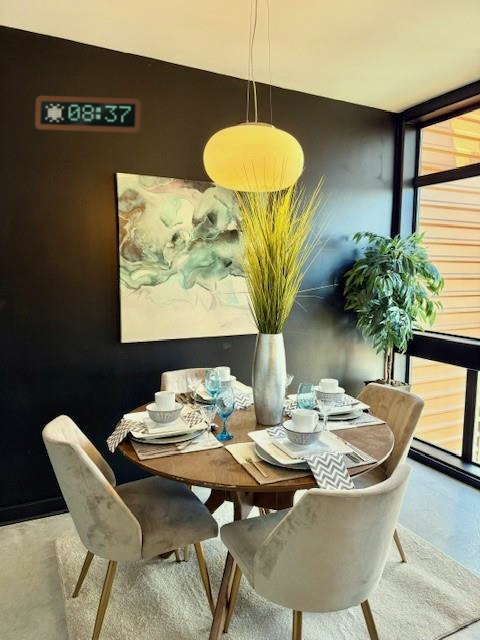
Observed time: 8:37
